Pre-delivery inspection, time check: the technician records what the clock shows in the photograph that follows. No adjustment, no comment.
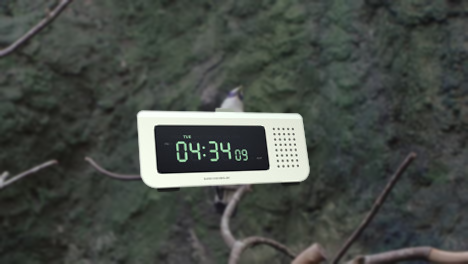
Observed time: 4:34:09
